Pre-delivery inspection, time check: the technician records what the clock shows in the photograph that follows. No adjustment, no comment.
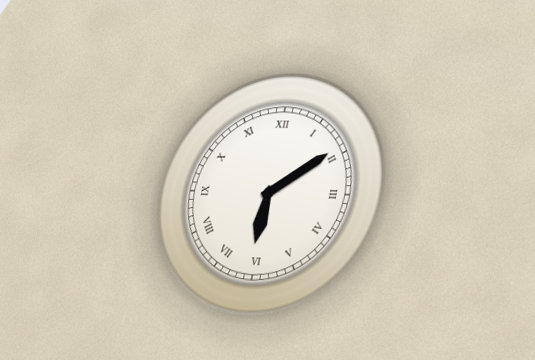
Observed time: 6:09
